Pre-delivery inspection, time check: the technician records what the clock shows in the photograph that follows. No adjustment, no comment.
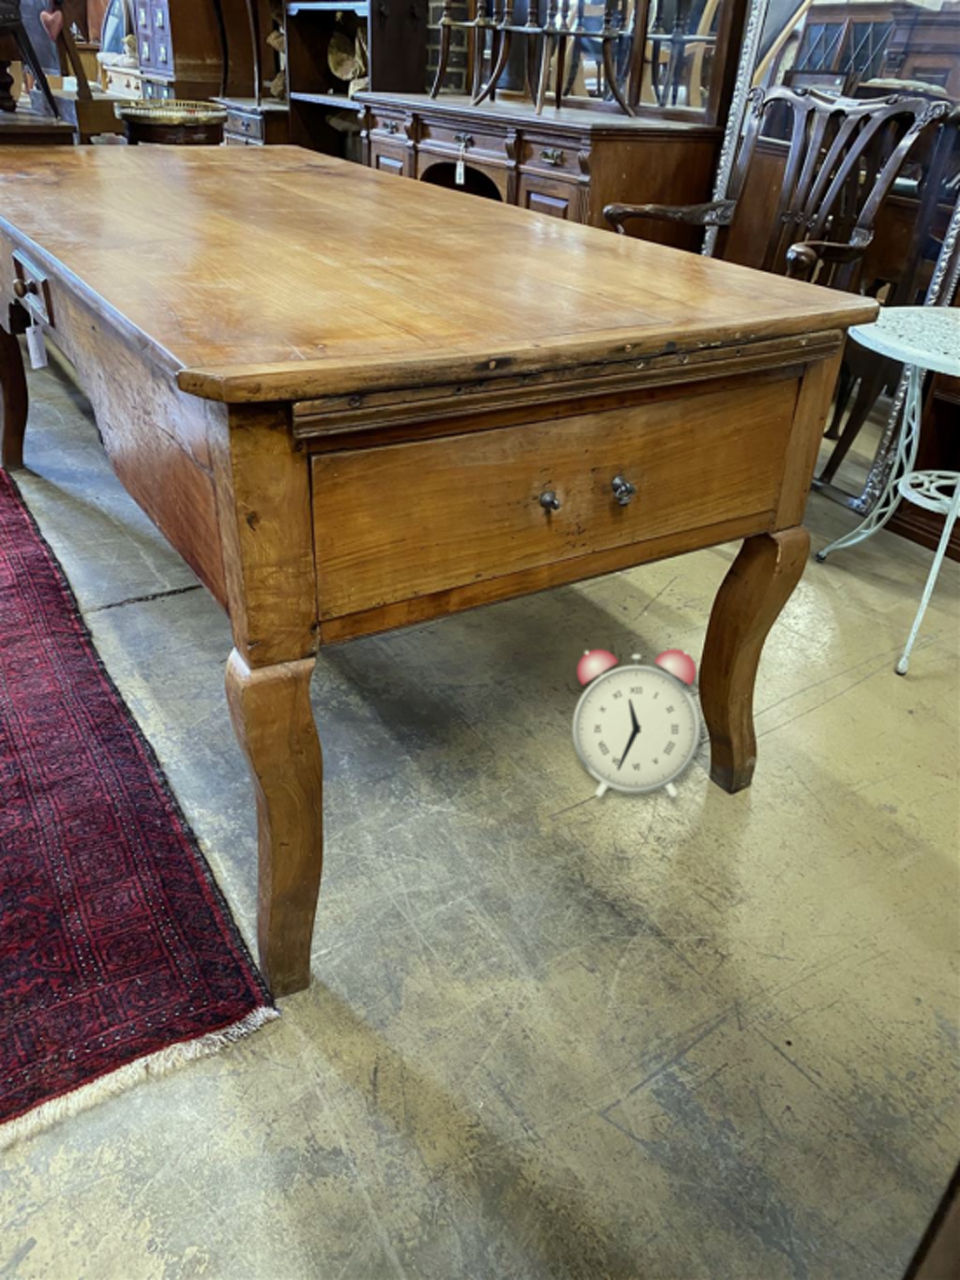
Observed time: 11:34
